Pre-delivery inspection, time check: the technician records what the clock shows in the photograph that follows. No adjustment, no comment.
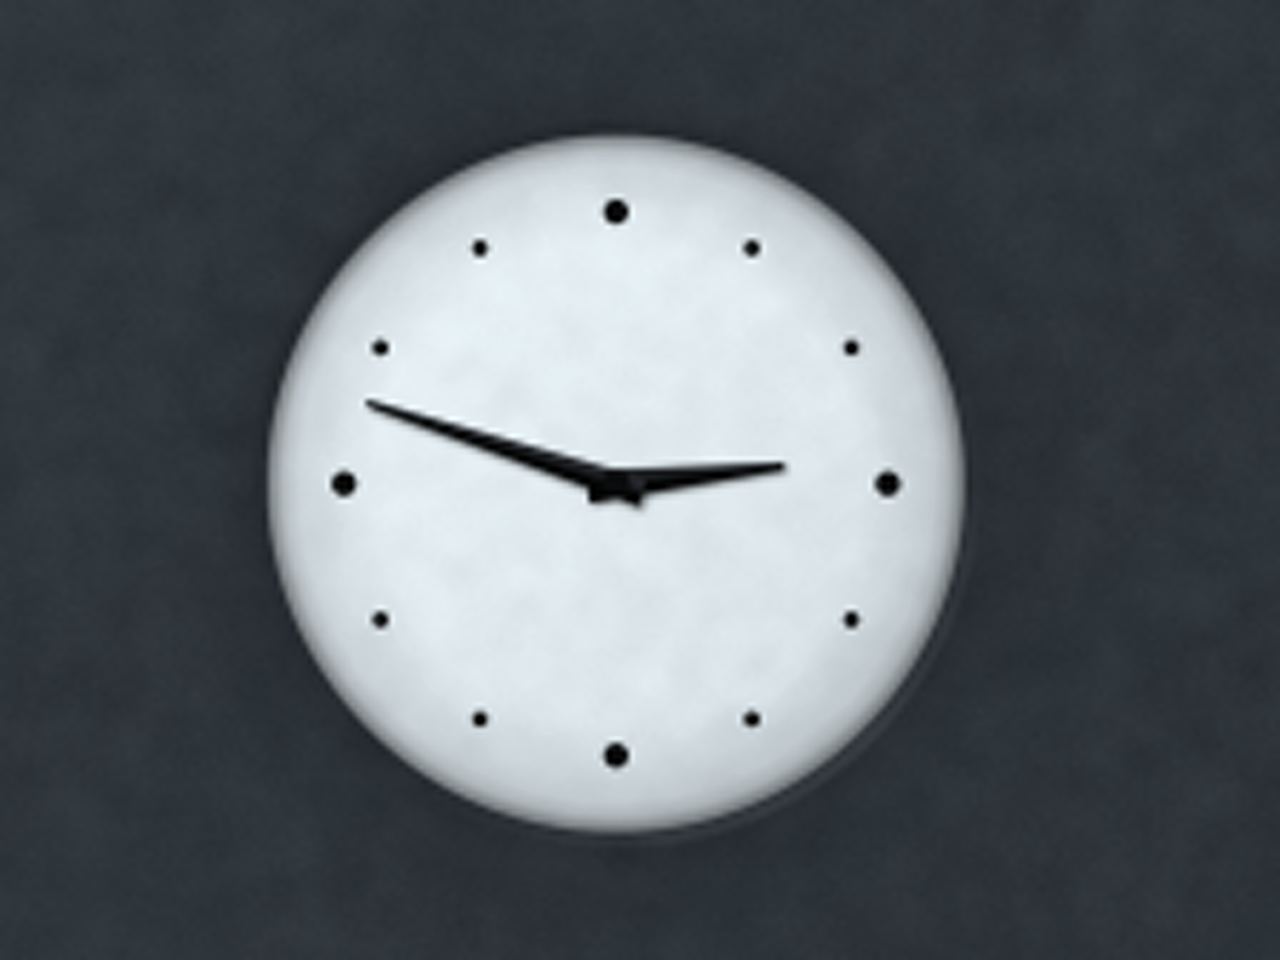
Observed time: 2:48
